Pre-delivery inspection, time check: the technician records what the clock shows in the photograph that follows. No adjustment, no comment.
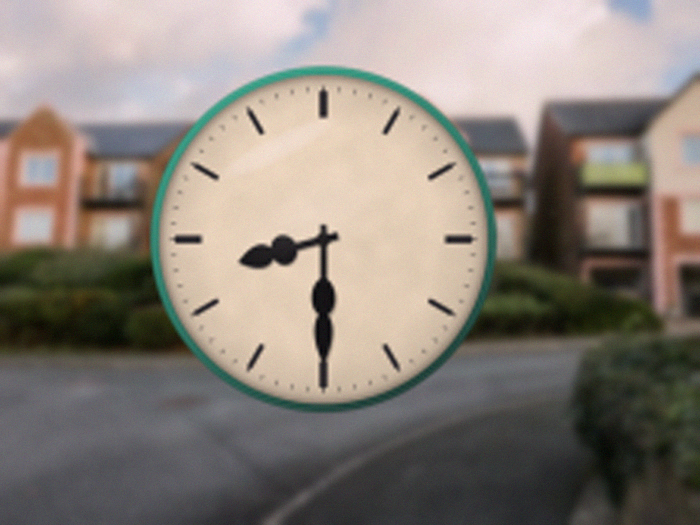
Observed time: 8:30
